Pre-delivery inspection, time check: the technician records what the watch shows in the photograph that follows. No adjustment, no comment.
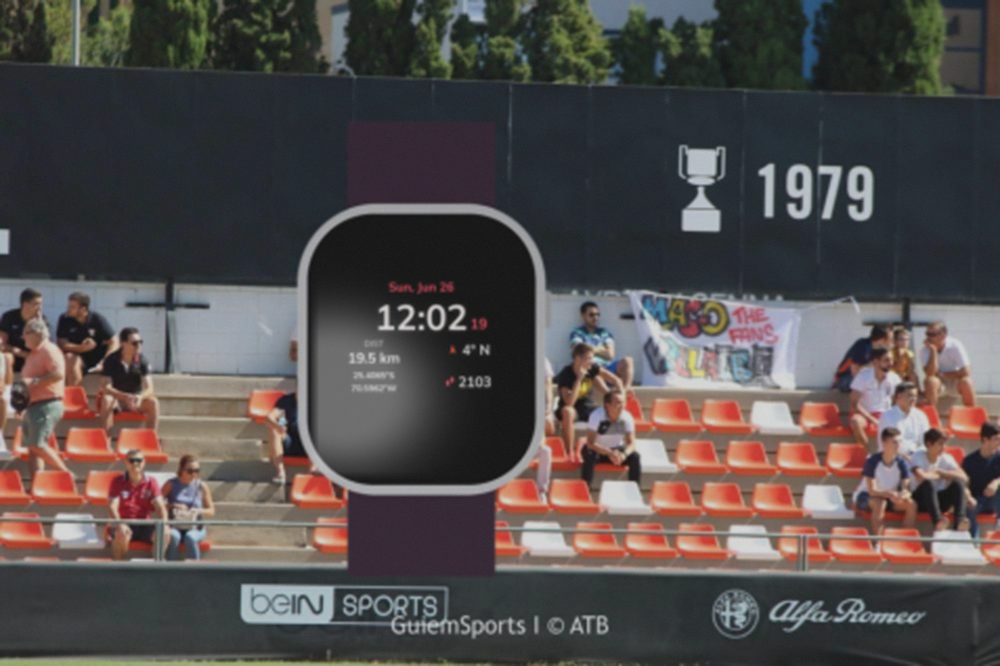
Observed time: 12:02
